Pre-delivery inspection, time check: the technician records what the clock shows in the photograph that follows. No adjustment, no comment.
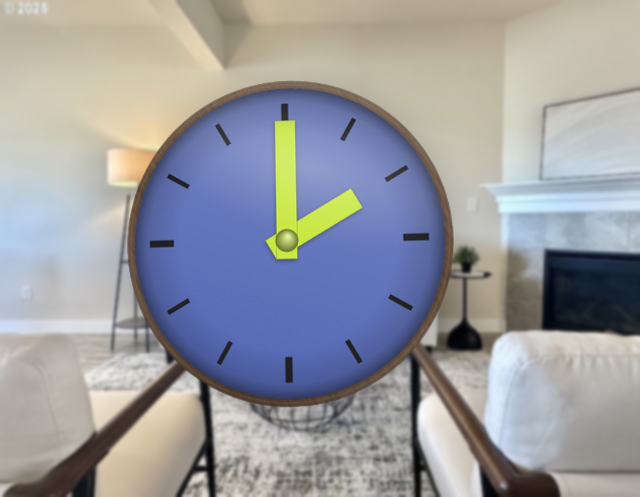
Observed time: 2:00
